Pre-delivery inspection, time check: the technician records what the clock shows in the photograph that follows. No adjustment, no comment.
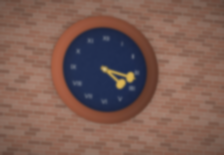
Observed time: 4:17
